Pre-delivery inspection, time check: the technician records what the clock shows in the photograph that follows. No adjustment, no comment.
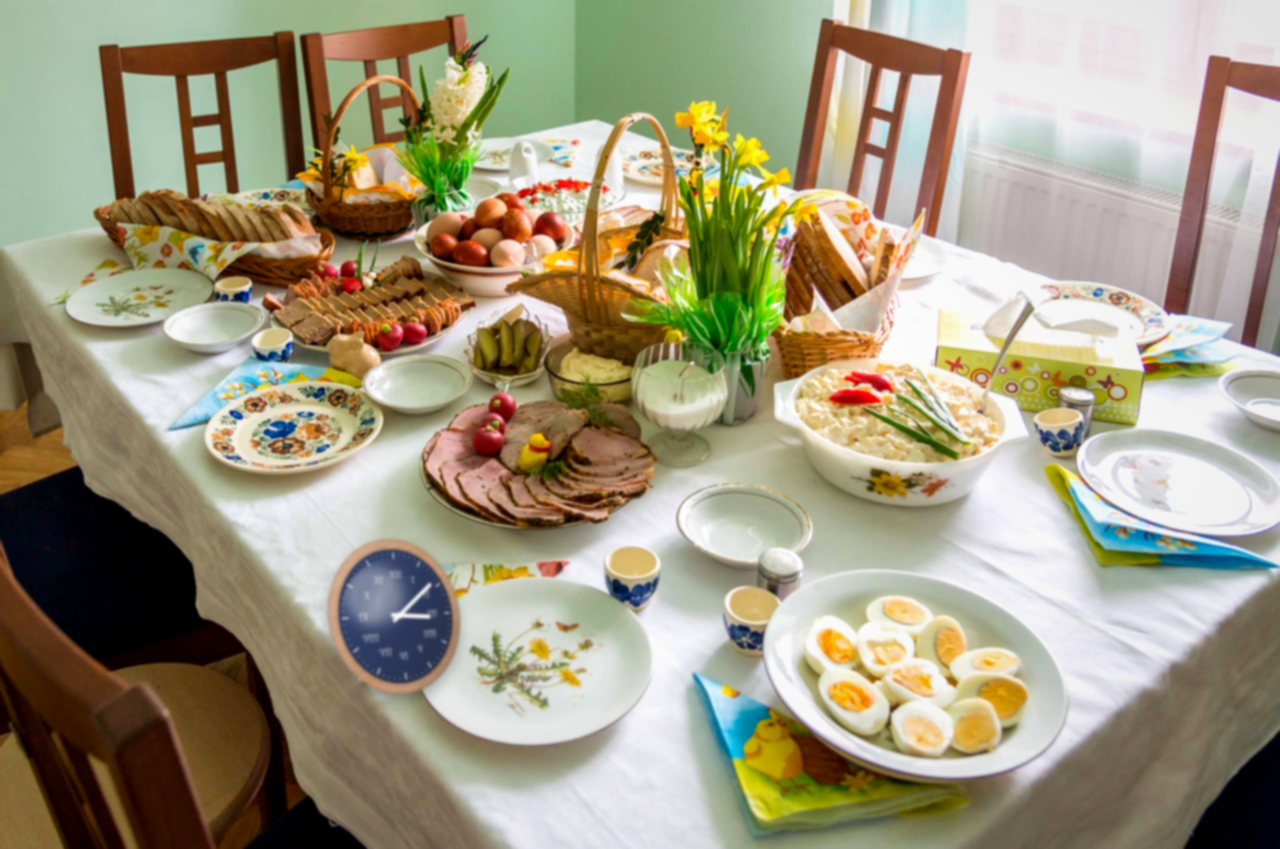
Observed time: 3:09
